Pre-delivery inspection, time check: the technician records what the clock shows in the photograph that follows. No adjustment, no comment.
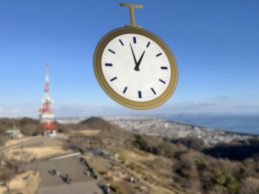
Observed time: 12:58
